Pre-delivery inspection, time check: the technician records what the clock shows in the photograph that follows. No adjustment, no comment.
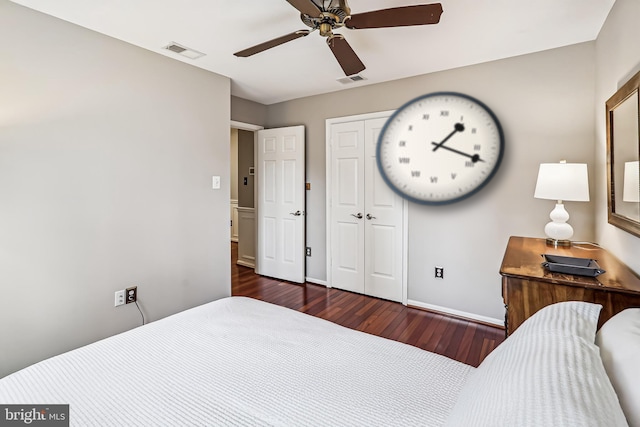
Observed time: 1:18
